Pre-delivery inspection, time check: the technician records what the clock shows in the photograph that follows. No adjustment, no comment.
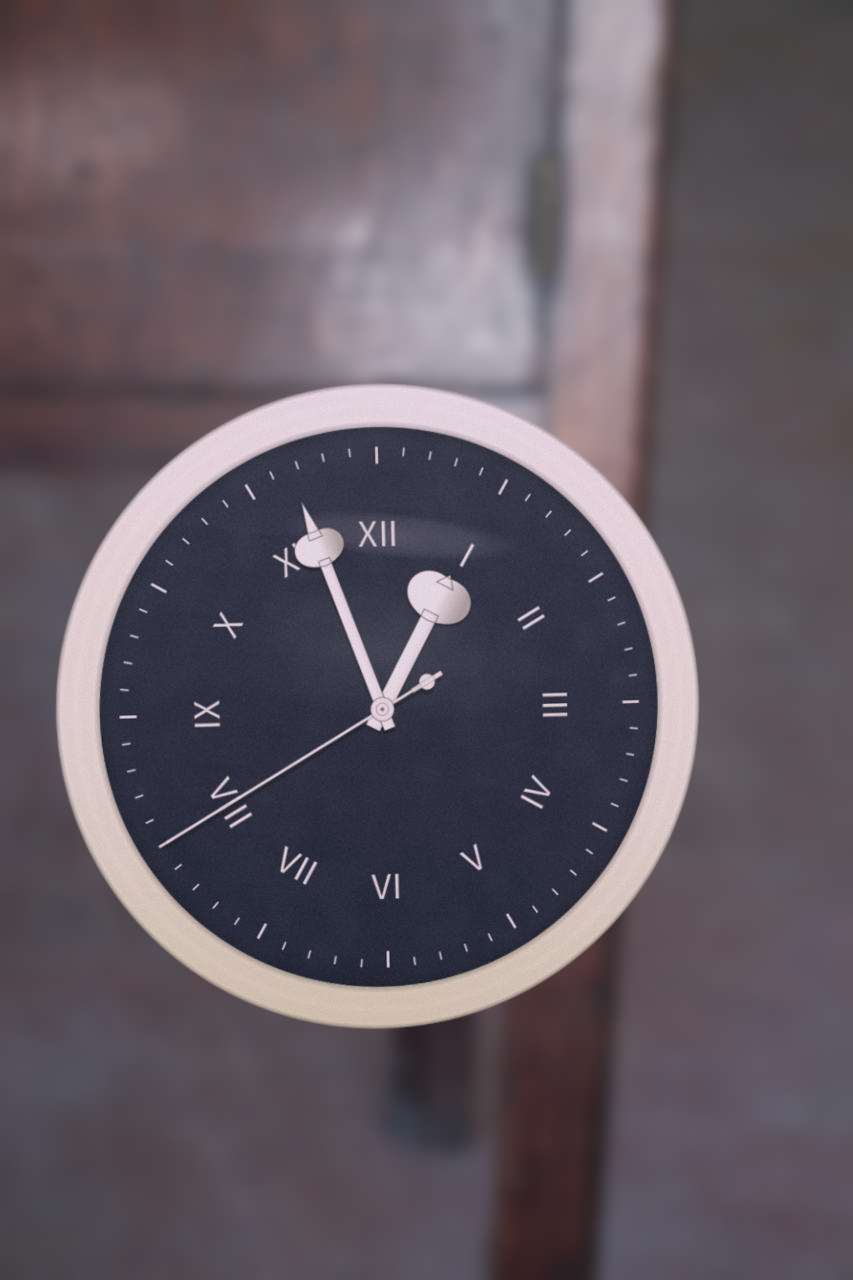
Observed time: 12:56:40
